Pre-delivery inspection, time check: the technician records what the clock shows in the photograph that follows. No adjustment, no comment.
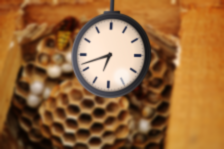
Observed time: 6:42
